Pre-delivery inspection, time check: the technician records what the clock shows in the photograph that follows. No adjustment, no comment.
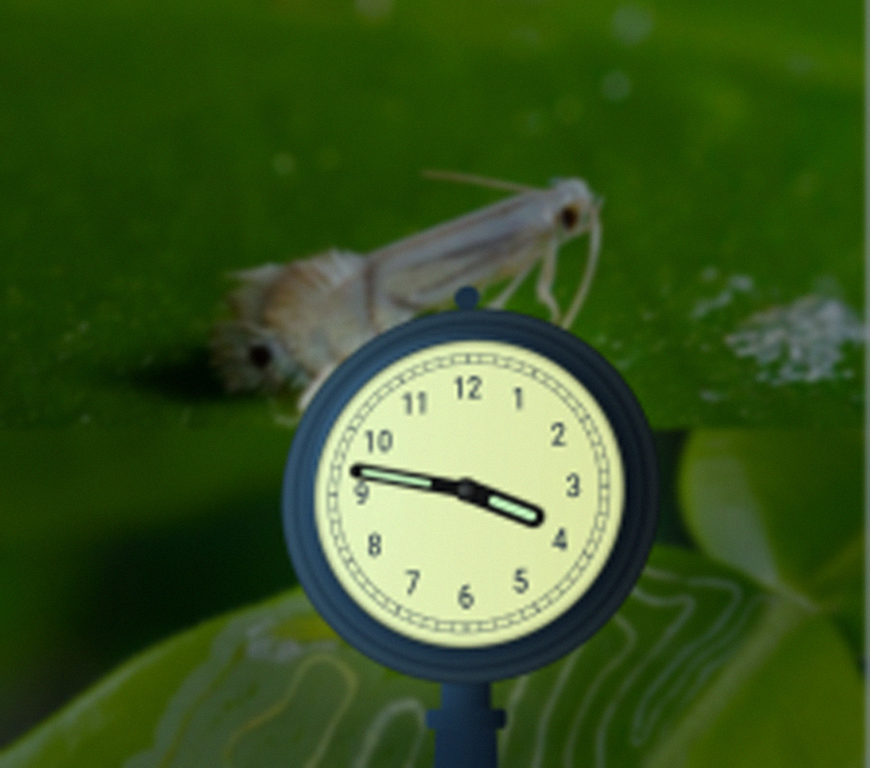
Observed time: 3:47
